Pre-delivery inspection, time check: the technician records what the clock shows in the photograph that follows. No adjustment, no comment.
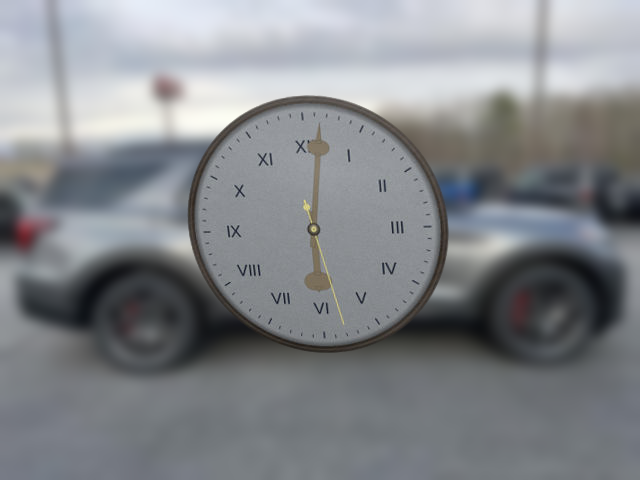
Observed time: 6:01:28
